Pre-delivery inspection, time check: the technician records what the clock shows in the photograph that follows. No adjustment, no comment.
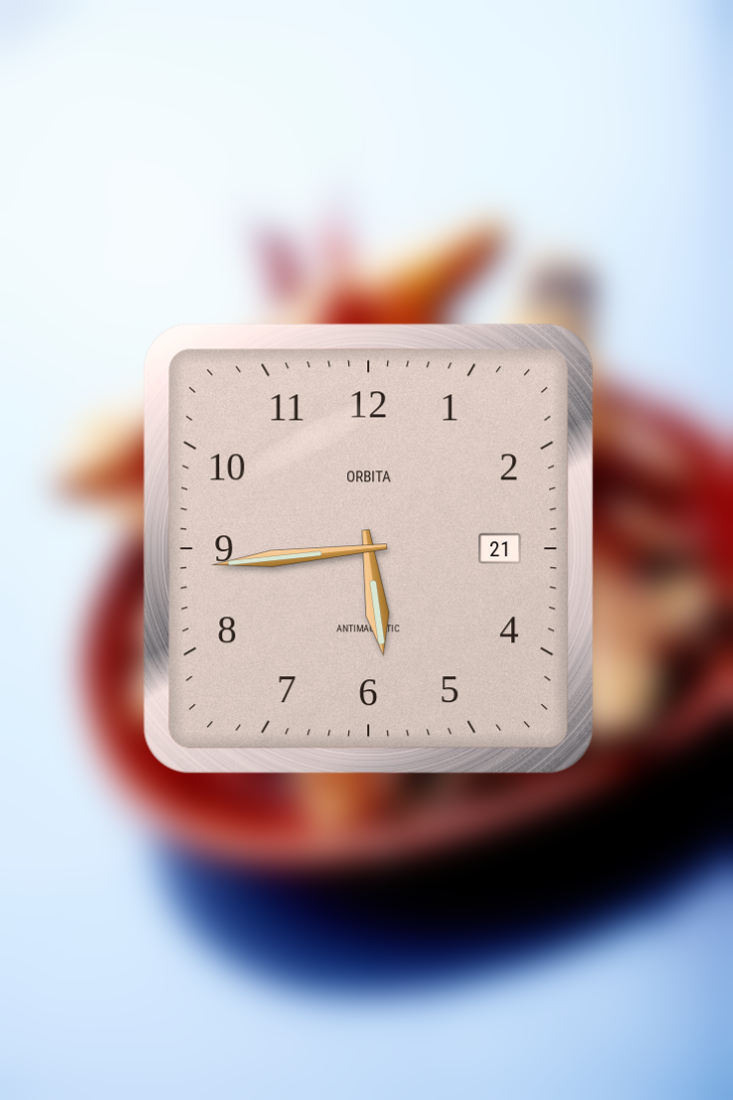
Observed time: 5:44
